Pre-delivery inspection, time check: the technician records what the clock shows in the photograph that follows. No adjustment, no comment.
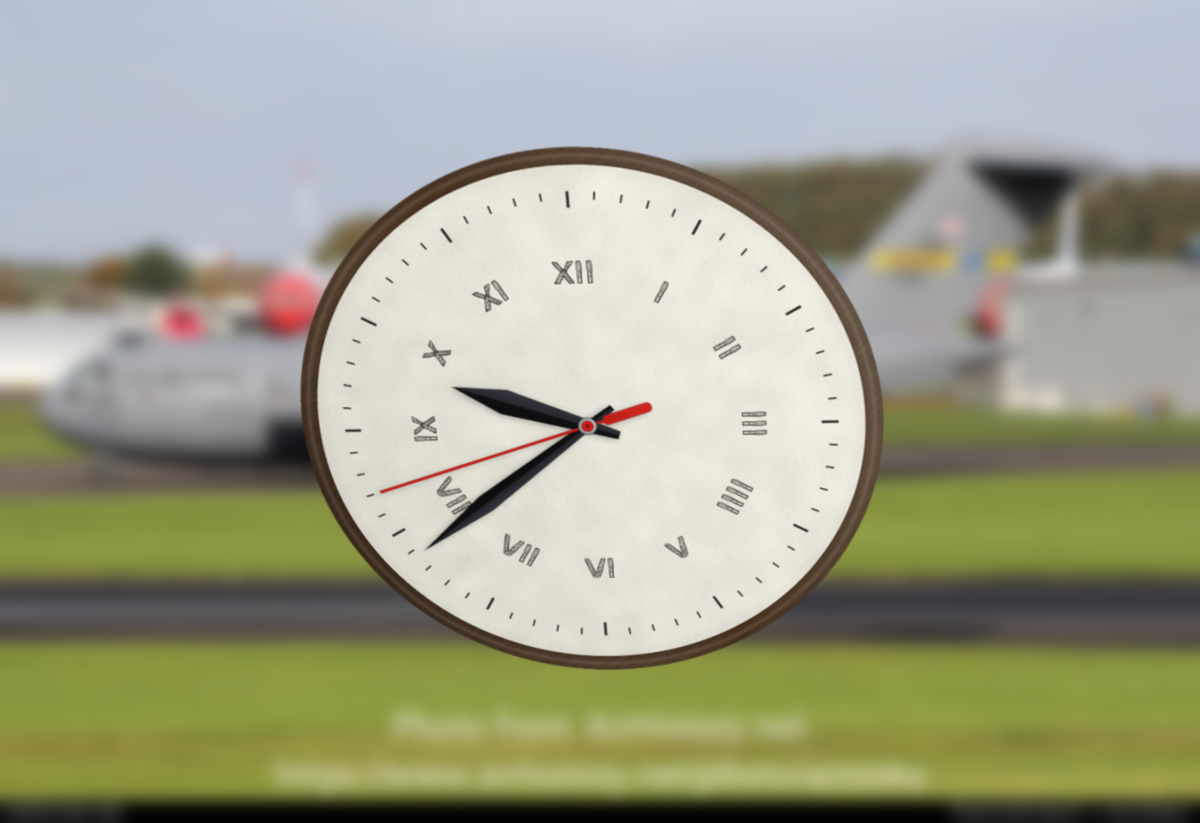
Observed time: 9:38:42
